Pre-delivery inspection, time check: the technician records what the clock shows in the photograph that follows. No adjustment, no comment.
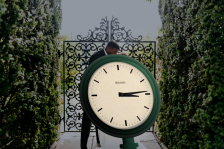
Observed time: 3:14
